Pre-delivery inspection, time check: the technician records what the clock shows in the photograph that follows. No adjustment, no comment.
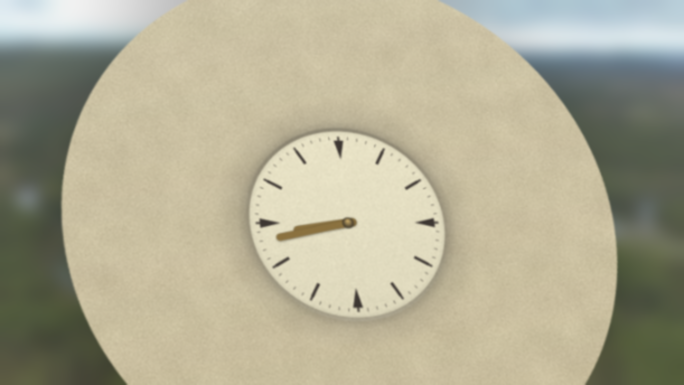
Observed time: 8:43
